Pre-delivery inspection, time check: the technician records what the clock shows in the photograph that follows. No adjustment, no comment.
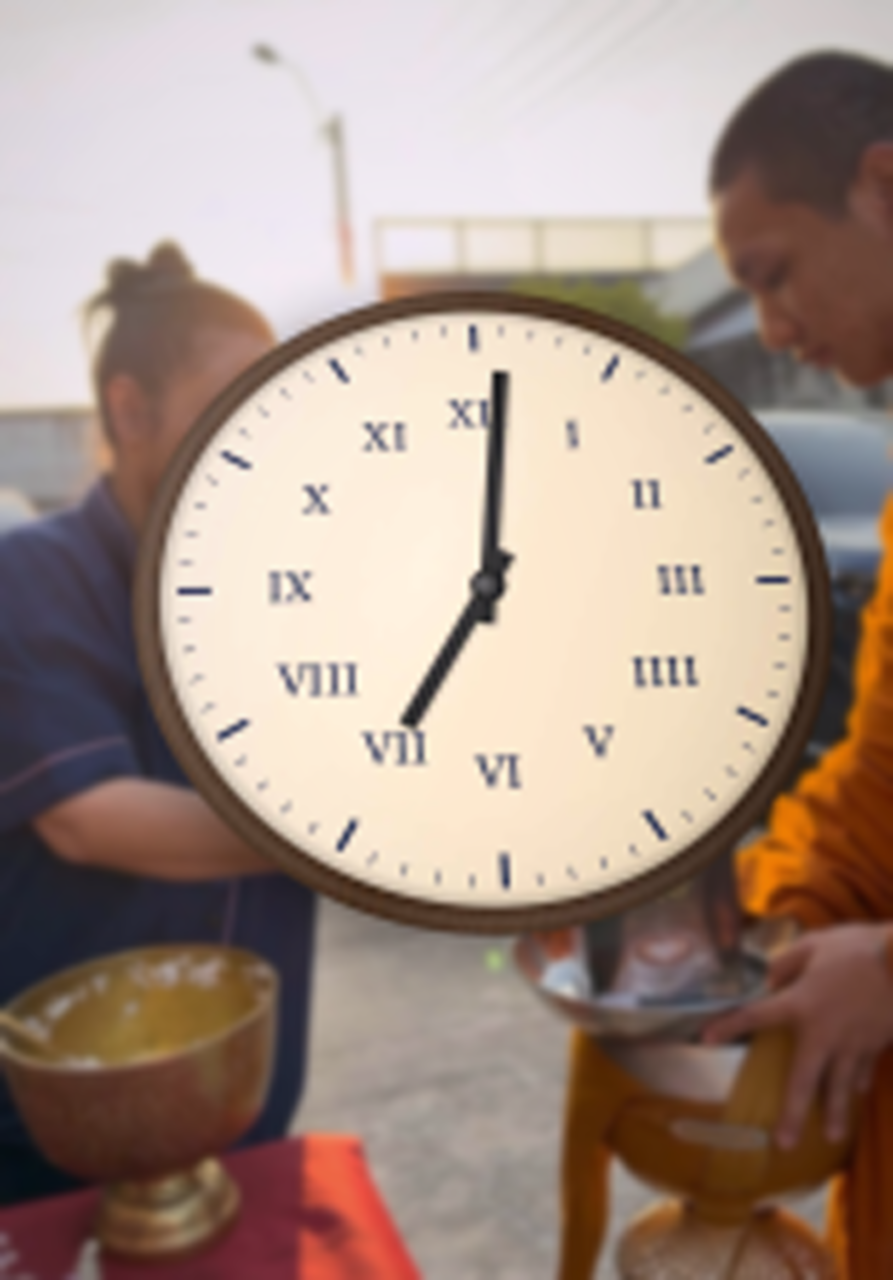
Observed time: 7:01
